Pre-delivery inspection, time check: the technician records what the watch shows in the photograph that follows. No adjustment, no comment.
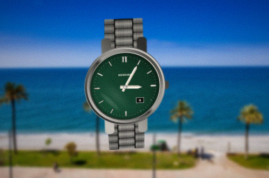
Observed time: 3:05
